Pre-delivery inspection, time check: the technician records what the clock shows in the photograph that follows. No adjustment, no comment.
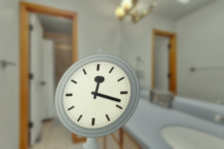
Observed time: 12:18
